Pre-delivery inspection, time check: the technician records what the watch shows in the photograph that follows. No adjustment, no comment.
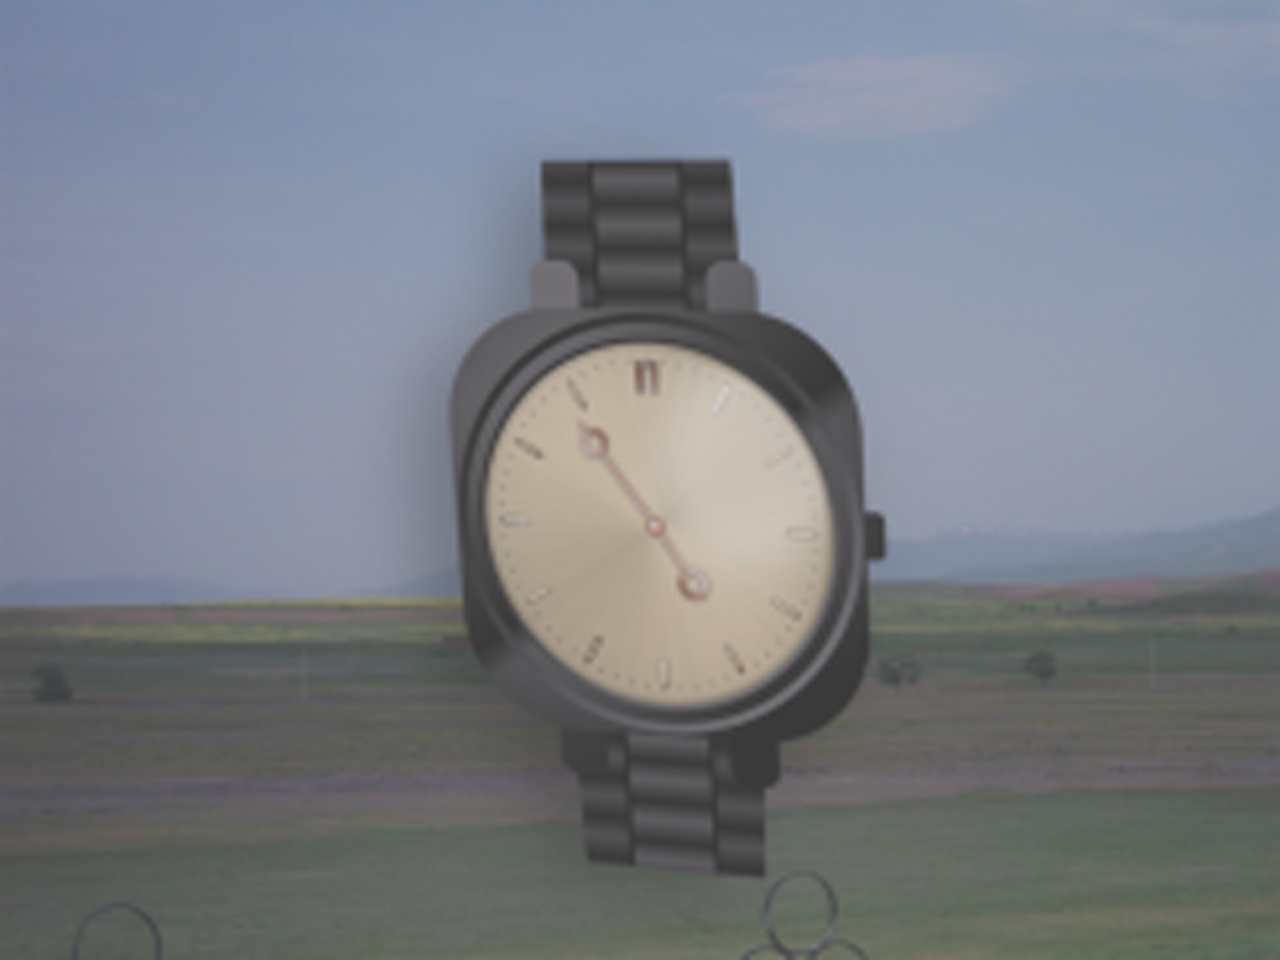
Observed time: 4:54
